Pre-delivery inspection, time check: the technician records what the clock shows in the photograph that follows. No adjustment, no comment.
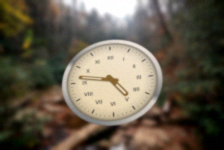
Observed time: 4:47
